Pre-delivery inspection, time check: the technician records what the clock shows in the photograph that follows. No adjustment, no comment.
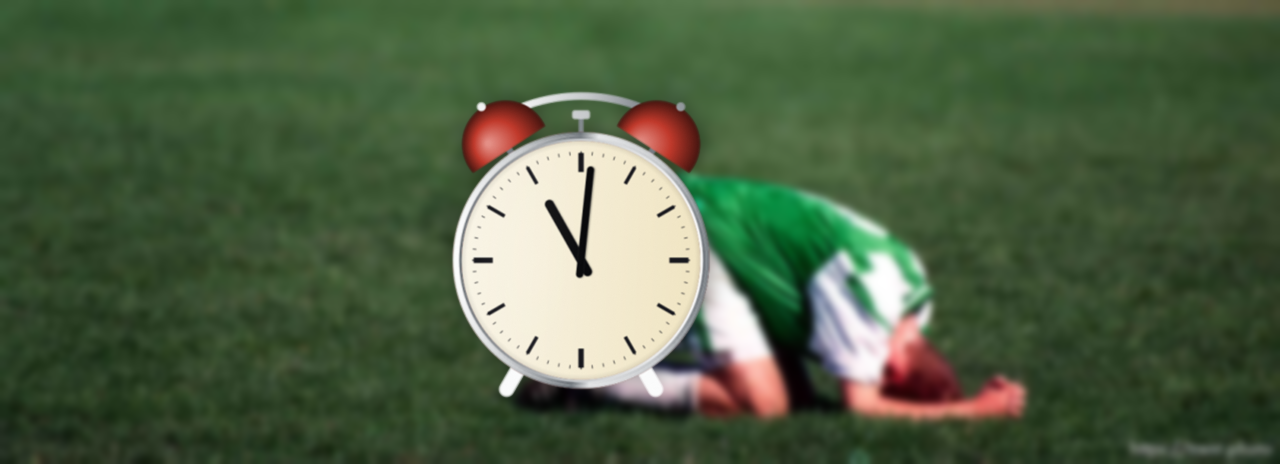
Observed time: 11:01
